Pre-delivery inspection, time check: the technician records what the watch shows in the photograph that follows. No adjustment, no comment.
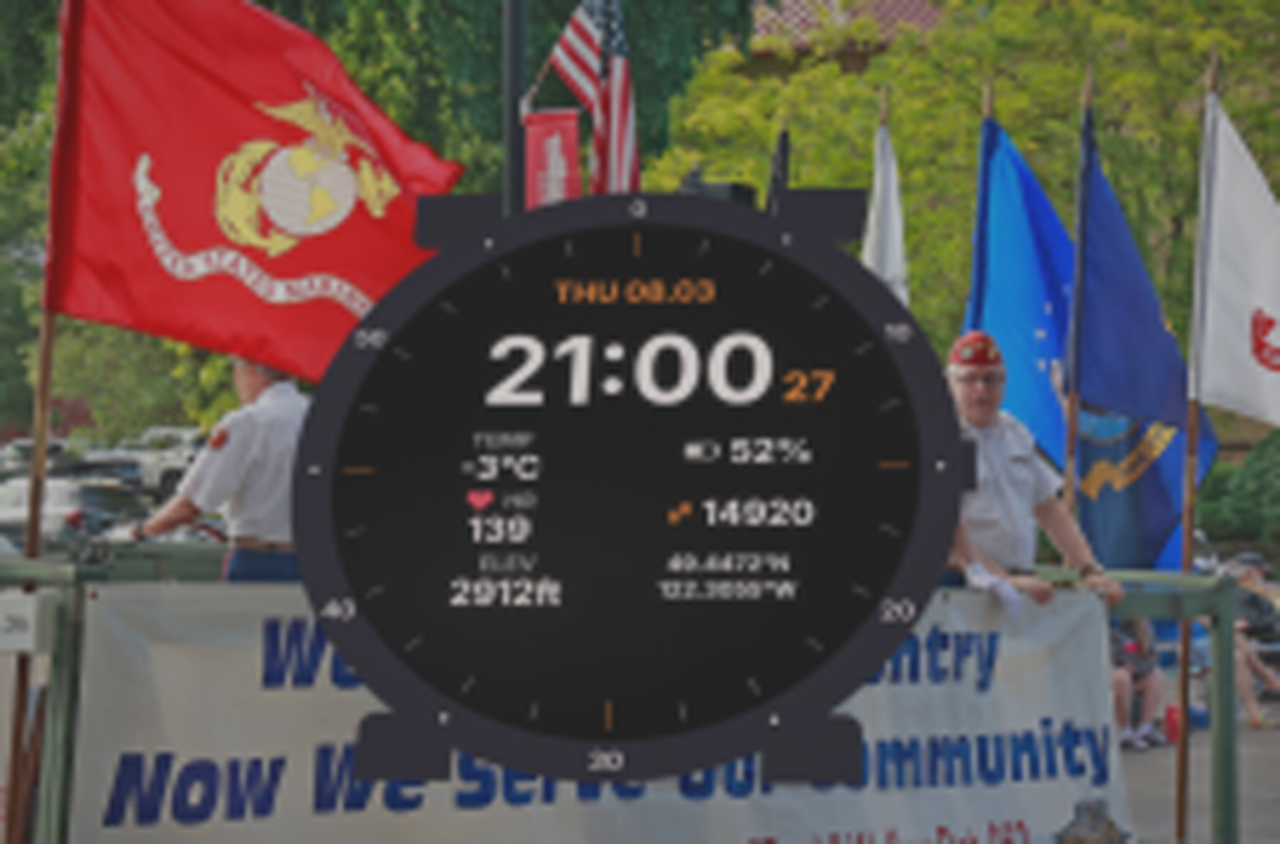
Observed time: 21:00:27
